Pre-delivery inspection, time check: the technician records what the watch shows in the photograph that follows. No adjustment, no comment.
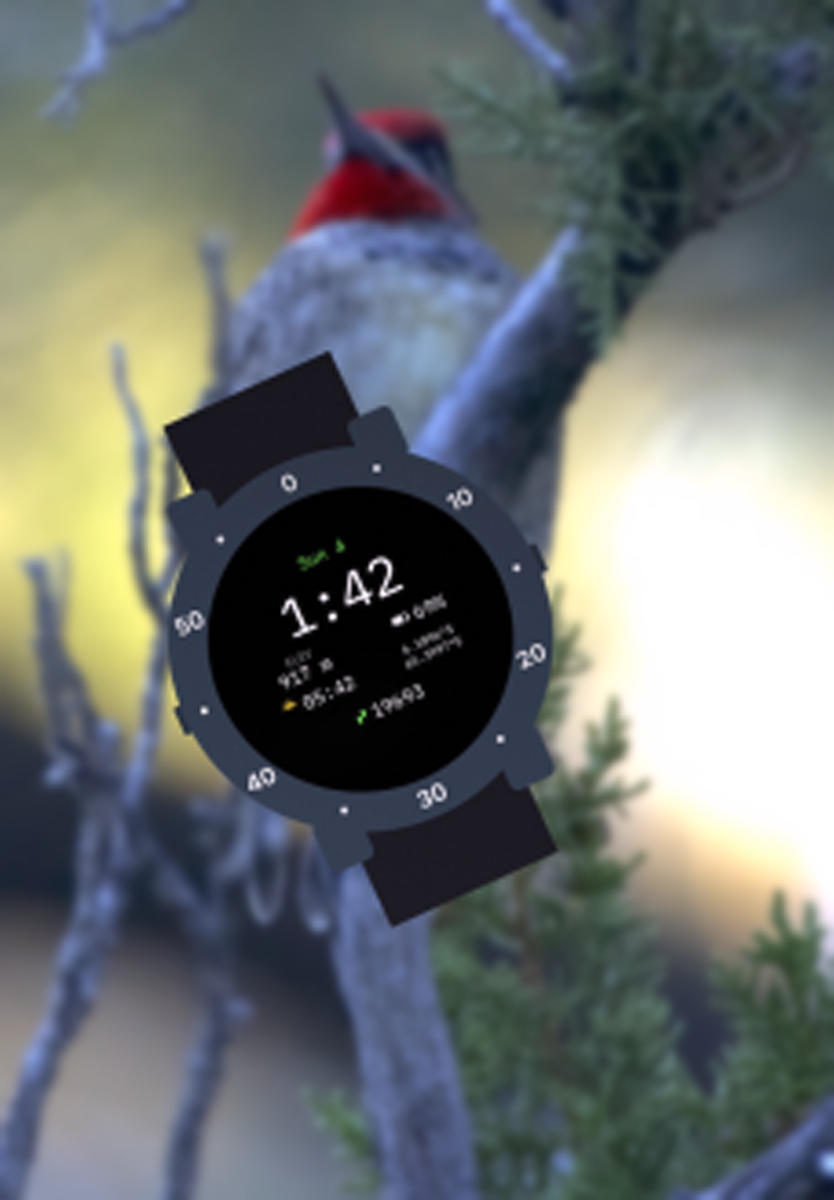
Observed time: 1:42
